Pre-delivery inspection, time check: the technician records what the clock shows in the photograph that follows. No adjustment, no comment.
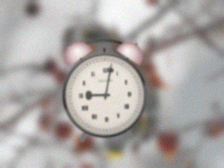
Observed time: 9:02
